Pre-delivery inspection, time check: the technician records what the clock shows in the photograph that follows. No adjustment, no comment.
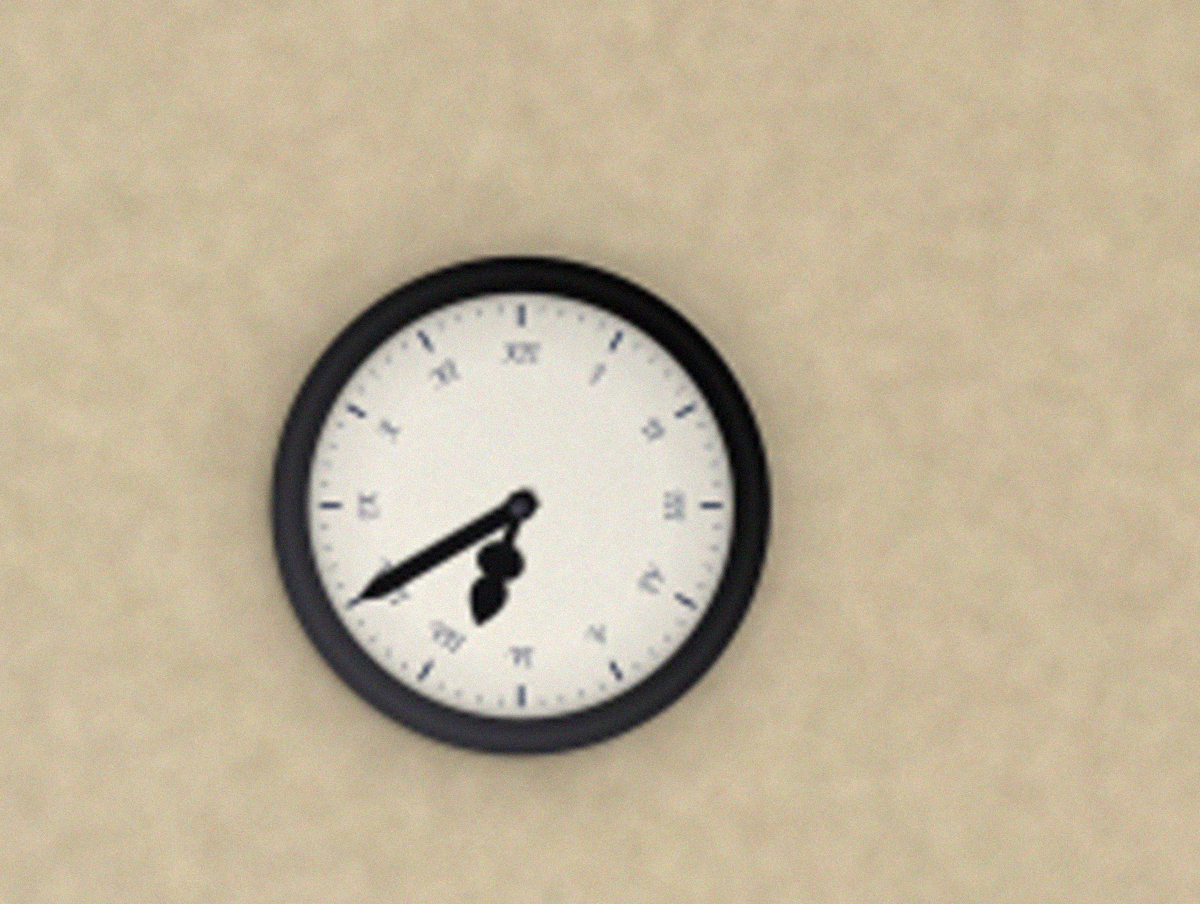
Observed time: 6:40
